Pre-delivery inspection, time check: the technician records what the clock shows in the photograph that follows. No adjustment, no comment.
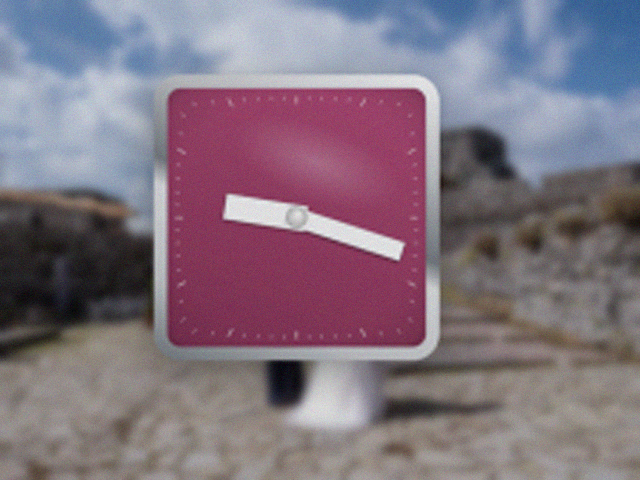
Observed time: 9:18
